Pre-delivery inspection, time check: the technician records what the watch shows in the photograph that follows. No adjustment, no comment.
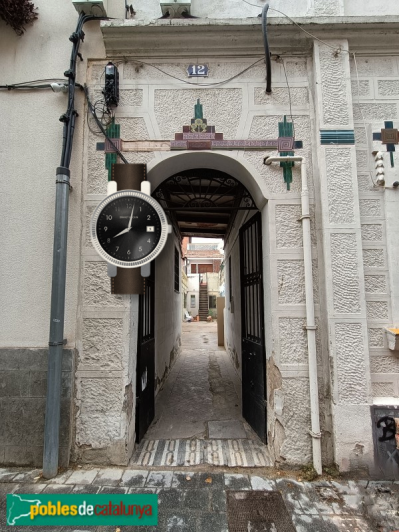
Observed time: 8:02
